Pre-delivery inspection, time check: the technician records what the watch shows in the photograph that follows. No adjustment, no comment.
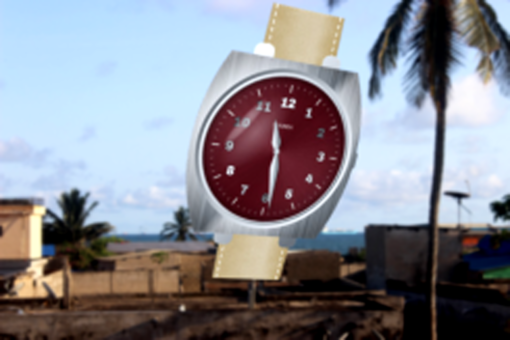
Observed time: 11:29
